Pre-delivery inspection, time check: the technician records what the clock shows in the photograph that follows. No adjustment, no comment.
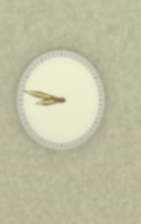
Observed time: 8:47
